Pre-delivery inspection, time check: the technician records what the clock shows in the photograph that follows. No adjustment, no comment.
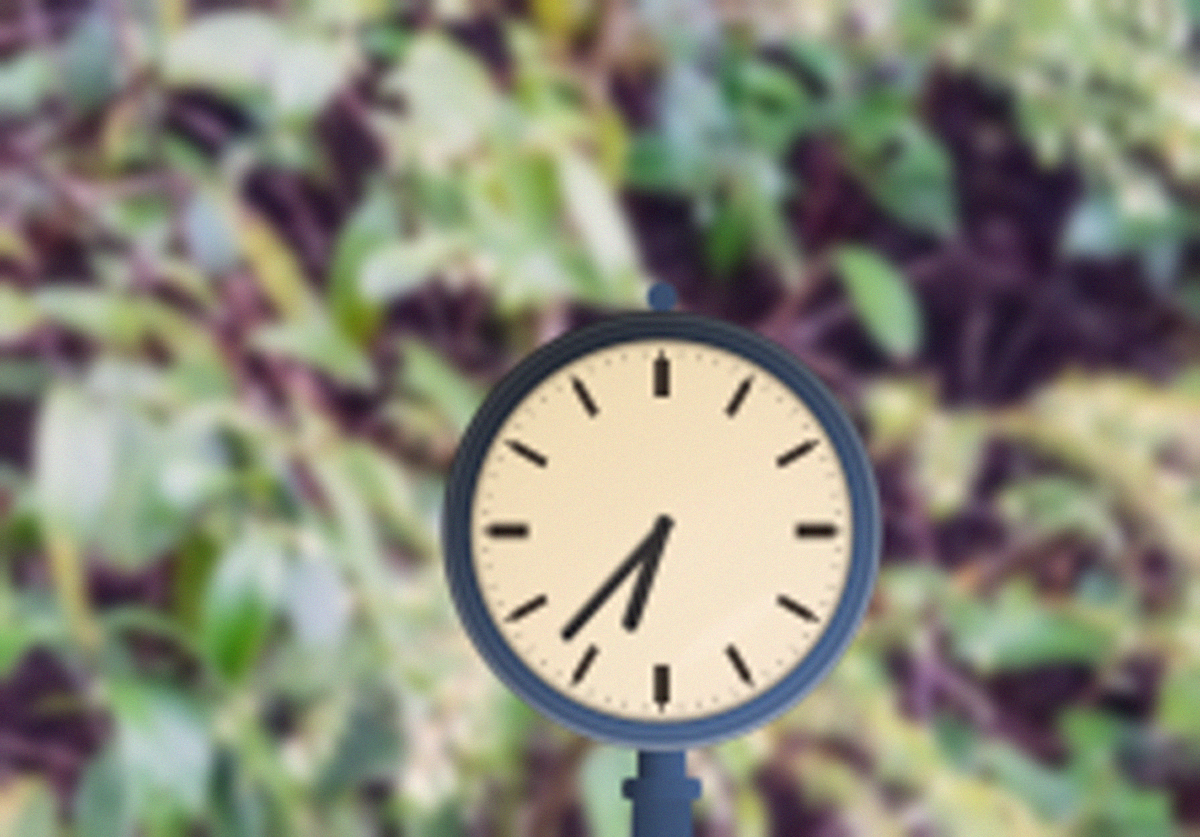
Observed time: 6:37
